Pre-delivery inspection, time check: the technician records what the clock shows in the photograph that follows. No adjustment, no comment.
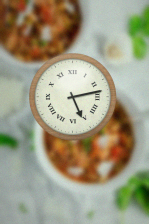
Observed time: 5:13
